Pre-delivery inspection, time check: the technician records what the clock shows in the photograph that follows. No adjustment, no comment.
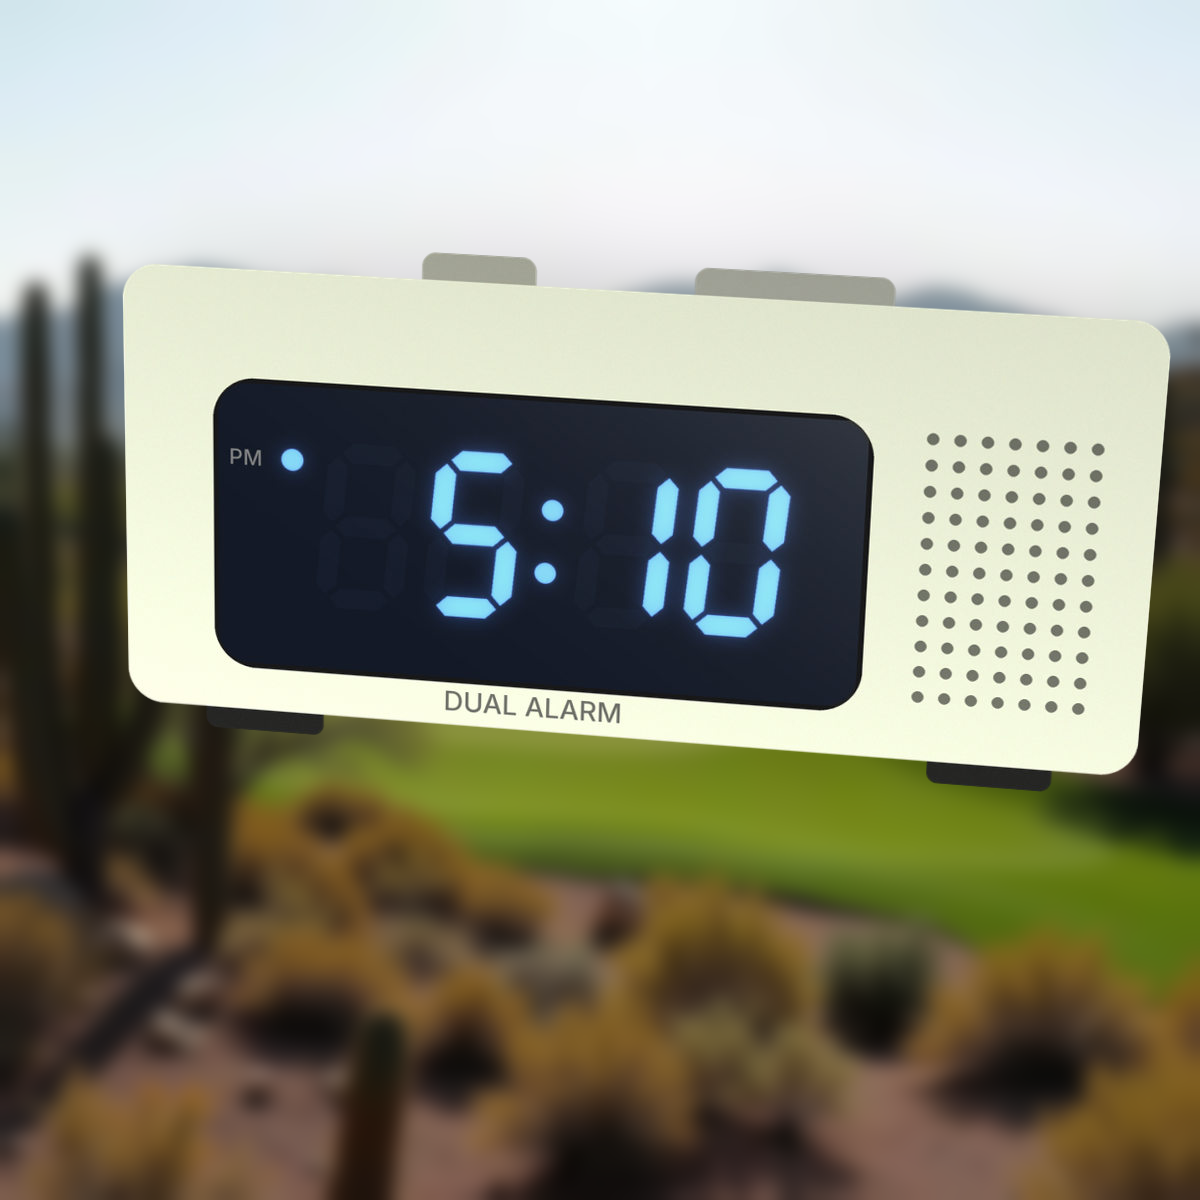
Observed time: 5:10
